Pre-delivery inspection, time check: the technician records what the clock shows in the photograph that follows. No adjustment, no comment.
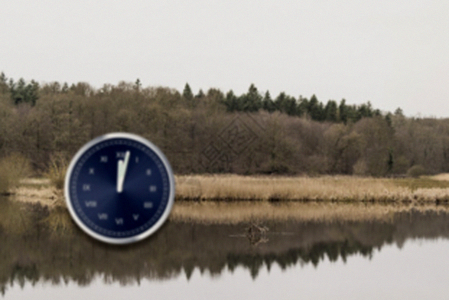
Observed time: 12:02
